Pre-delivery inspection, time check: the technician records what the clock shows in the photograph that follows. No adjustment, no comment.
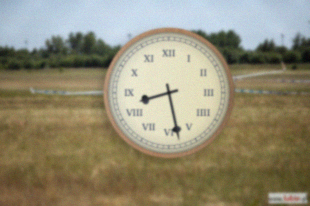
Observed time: 8:28
